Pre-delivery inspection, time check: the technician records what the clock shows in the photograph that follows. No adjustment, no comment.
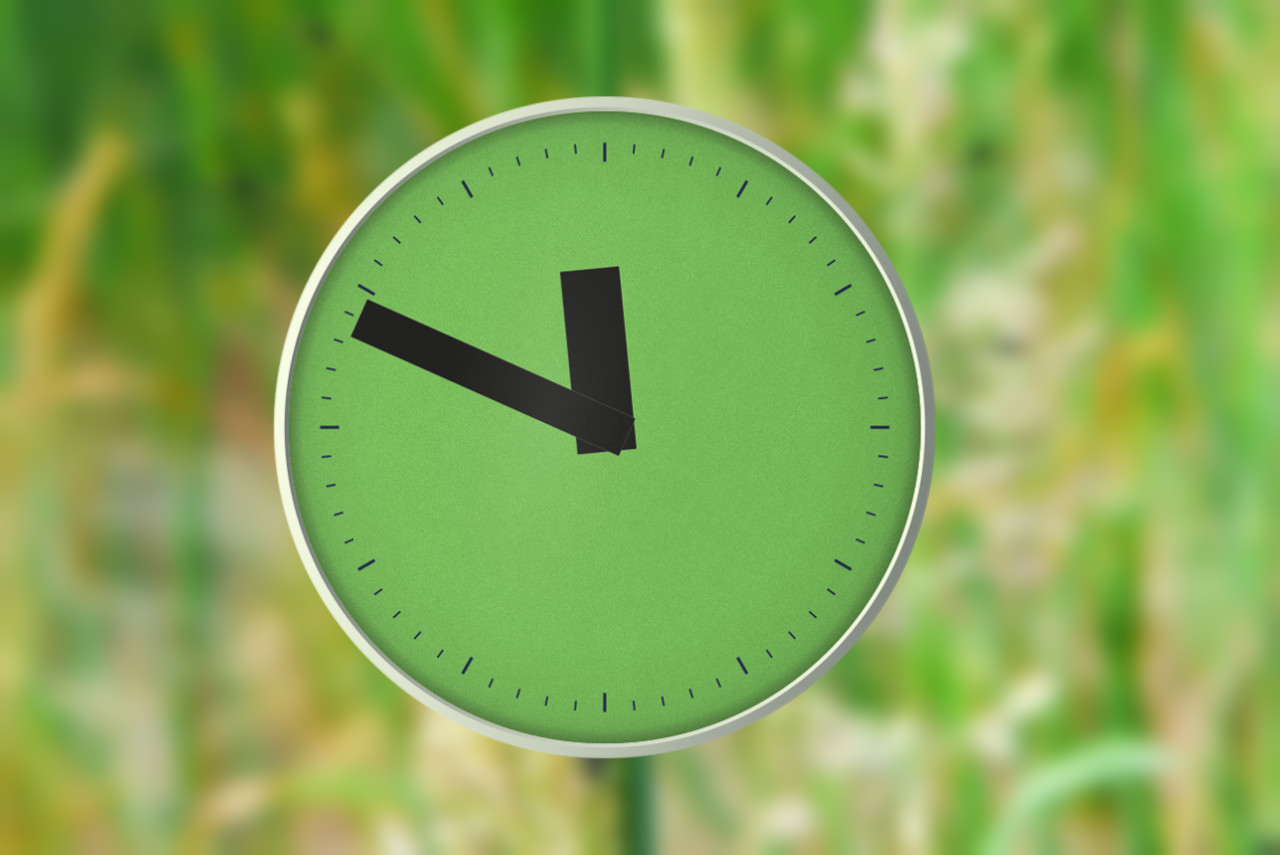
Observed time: 11:49
